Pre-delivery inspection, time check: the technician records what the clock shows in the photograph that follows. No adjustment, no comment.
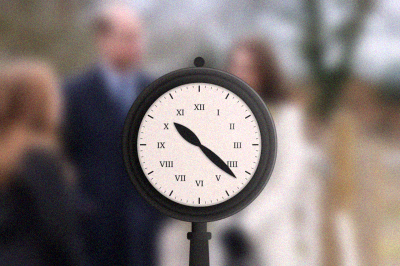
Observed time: 10:22
